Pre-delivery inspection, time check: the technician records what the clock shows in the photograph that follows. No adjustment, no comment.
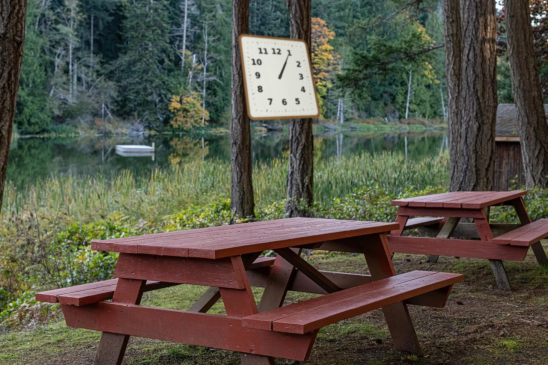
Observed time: 1:05
